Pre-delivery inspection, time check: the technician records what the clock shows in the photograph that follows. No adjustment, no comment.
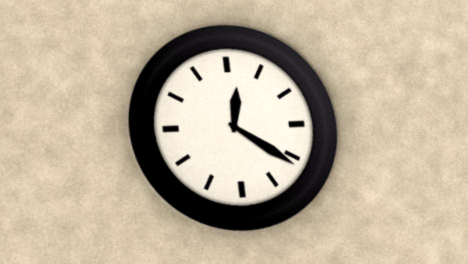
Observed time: 12:21
